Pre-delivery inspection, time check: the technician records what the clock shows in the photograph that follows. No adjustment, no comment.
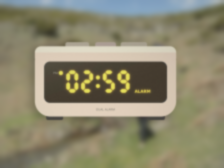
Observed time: 2:59
